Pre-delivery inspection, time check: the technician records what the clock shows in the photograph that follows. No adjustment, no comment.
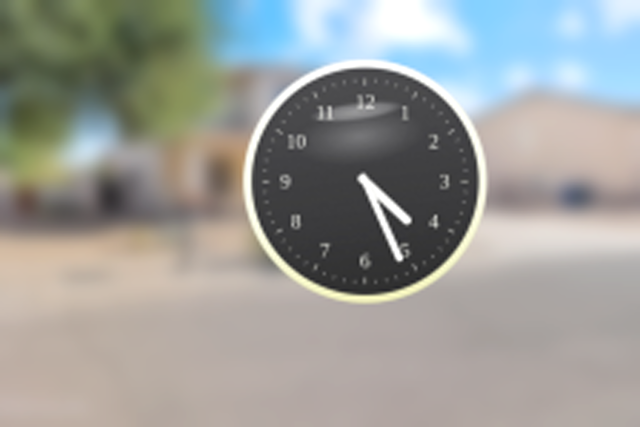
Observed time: 4:26
